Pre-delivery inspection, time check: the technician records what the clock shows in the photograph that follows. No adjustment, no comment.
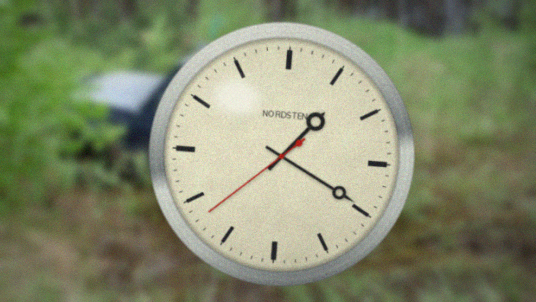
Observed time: 1:19:38
